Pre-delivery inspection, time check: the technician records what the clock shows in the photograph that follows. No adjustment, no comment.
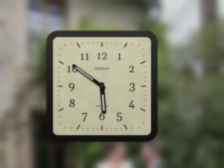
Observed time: 5:51
